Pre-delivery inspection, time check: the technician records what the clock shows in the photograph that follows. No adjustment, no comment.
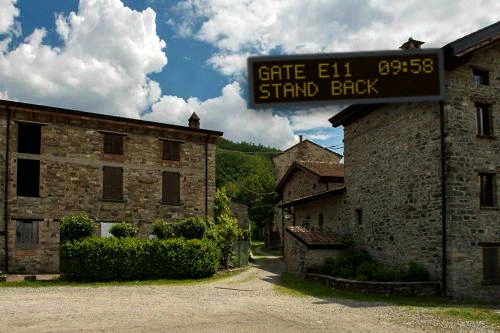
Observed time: 9:58
